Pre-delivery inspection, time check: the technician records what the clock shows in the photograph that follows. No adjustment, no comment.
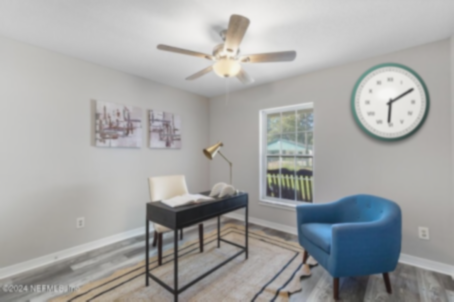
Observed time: 6:10
